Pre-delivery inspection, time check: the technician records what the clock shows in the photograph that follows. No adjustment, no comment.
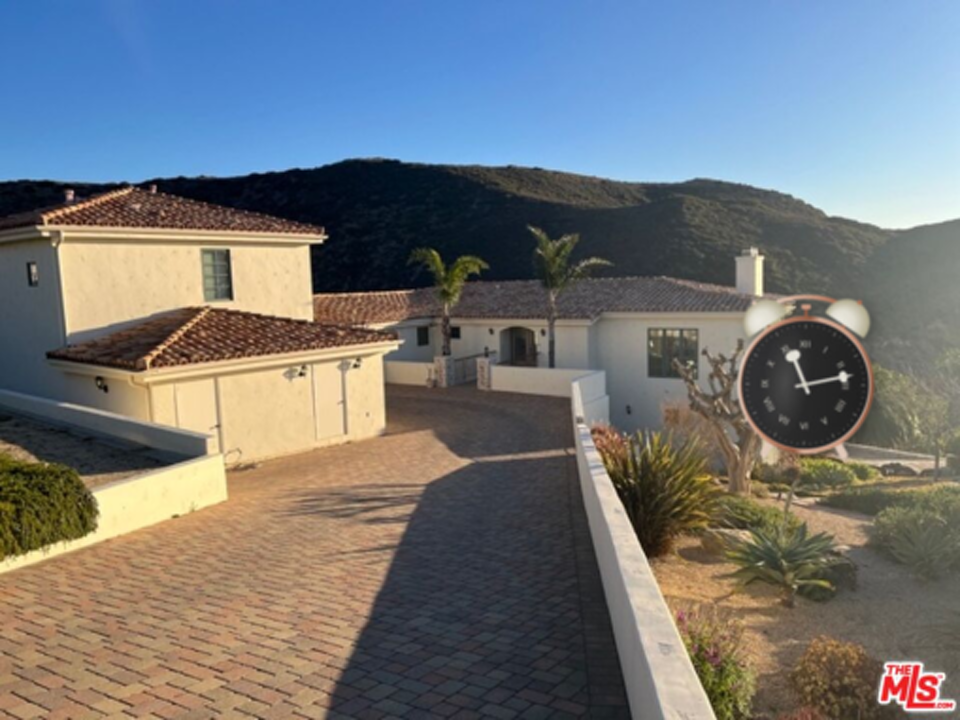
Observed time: 11:13
